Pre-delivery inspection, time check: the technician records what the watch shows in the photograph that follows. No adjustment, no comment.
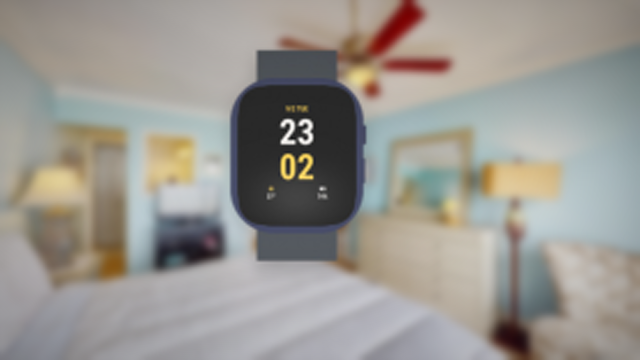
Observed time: 23:02
